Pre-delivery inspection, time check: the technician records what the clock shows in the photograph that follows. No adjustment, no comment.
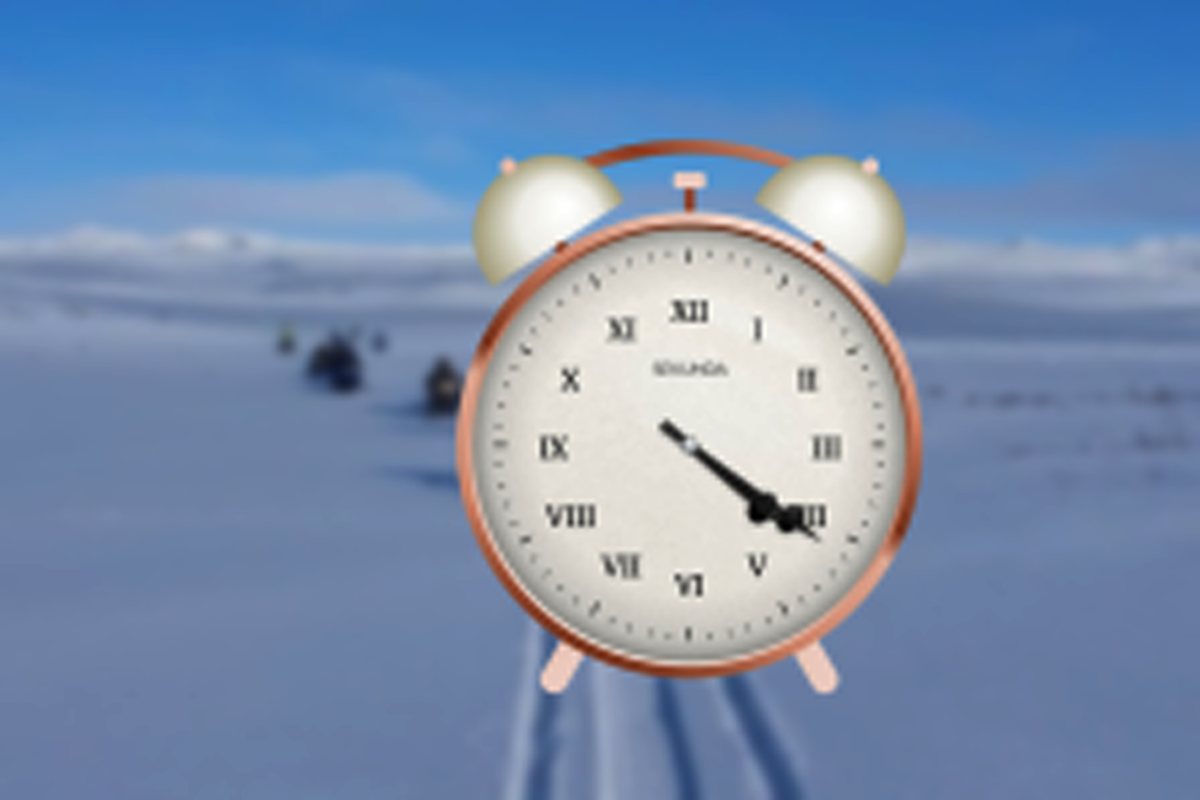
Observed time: 4:21
